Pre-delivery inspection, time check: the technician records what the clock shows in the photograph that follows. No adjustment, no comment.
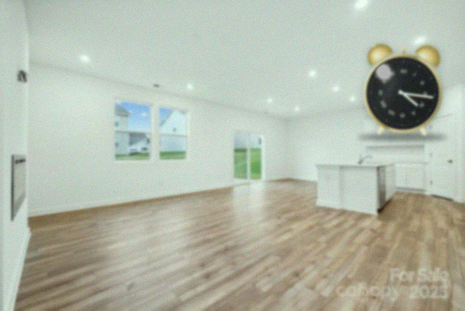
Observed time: 4:16
